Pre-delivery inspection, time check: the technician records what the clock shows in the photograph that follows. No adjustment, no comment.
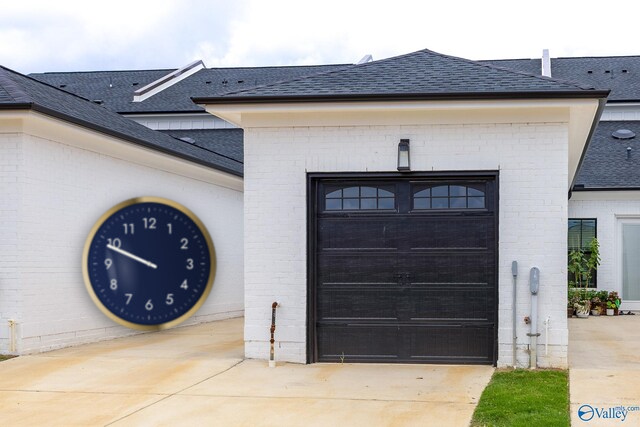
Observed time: 9:49
